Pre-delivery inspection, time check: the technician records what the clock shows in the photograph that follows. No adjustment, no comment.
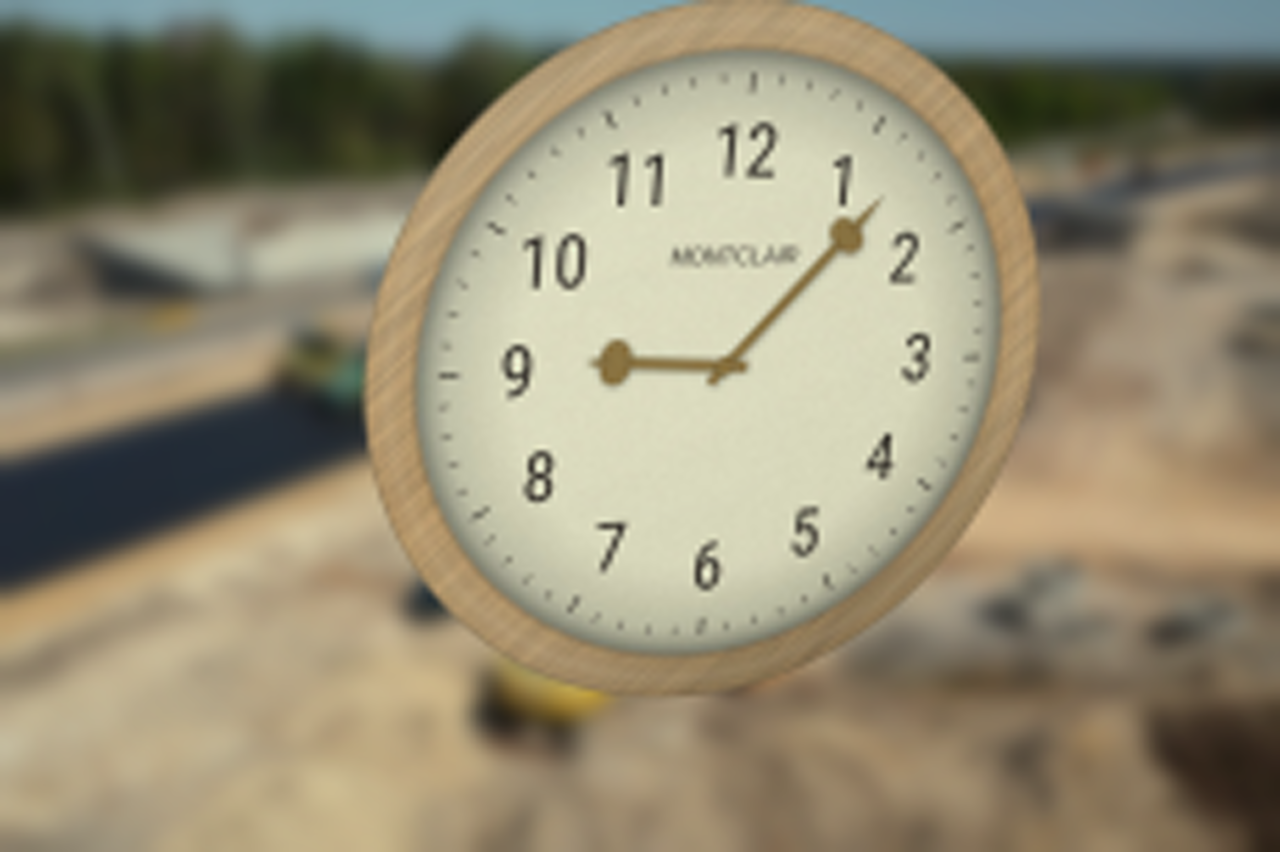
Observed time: 9:07
